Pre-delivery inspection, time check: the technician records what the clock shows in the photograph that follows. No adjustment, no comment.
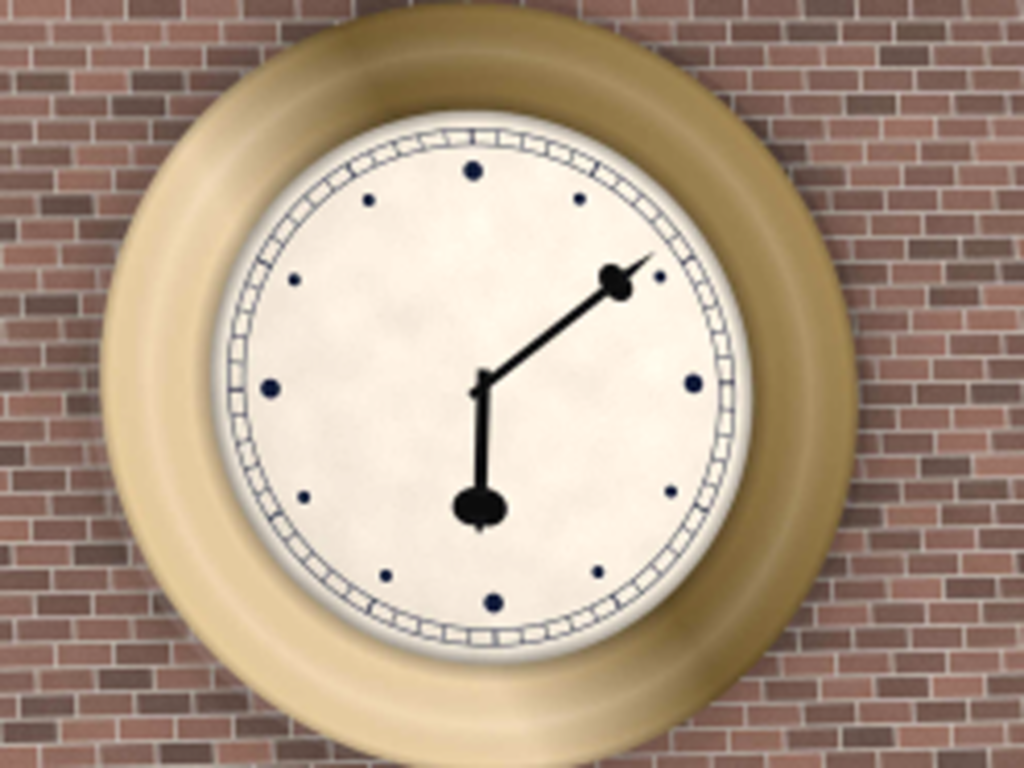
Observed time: 6:09
